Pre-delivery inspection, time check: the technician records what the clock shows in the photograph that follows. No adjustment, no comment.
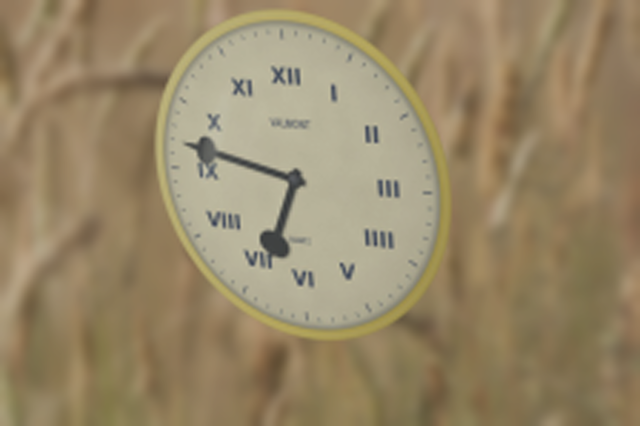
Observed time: 6:47
